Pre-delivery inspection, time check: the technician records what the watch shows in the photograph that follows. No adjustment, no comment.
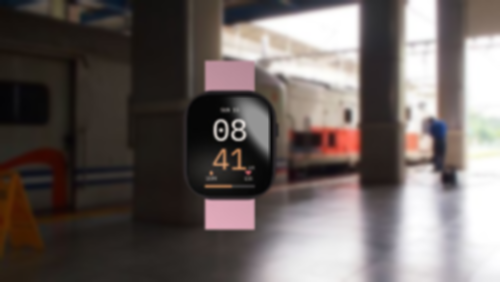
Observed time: 8:41
